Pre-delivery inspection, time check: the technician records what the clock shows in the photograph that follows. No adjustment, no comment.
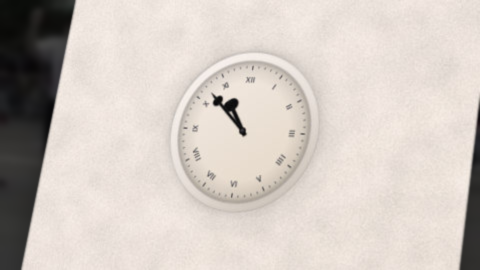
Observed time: 10:52
